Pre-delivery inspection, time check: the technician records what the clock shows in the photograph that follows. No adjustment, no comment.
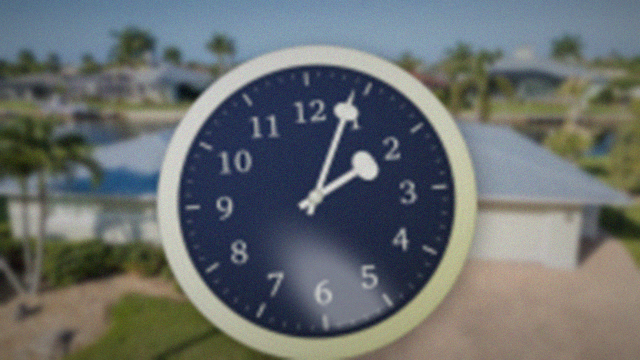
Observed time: 2:04
